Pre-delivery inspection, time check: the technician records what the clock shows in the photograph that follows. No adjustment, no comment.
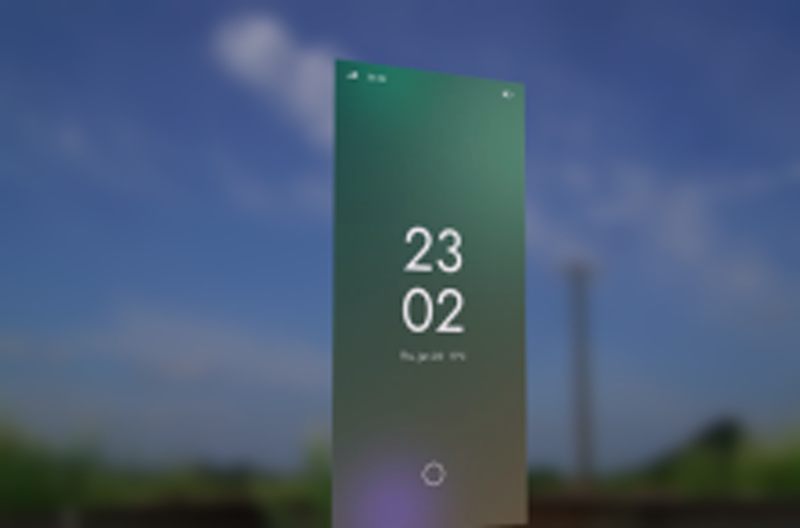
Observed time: 23:02
